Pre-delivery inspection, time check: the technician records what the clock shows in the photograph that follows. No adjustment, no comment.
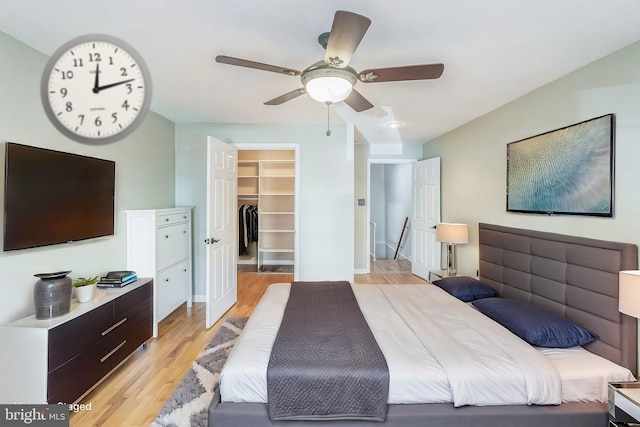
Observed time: 12:13
